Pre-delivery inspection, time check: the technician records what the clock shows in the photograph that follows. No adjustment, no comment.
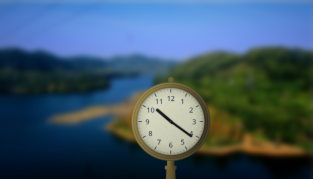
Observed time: 10:21
